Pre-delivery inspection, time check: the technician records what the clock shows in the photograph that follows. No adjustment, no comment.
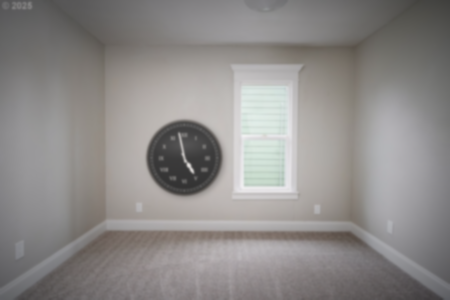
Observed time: 4:58
